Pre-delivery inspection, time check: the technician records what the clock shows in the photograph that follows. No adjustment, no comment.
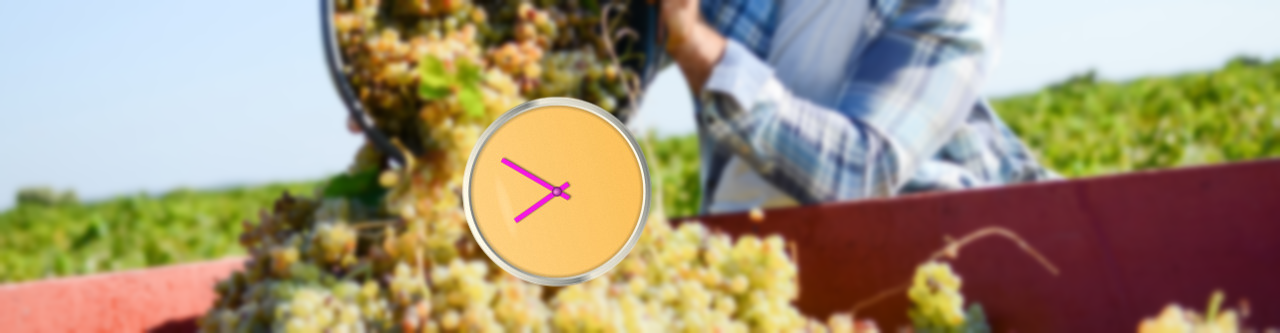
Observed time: 7:50
